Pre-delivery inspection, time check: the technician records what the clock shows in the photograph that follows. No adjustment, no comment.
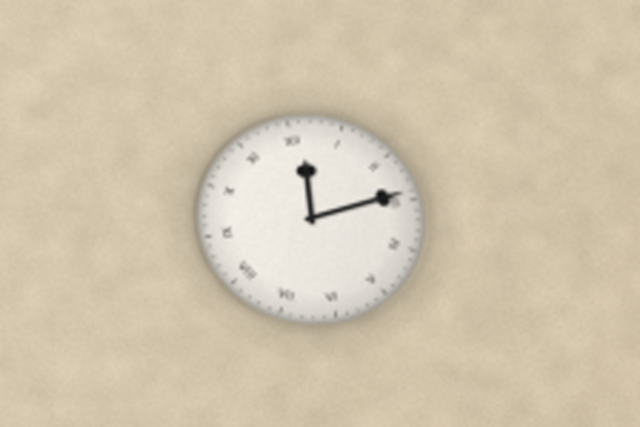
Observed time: 12:14
